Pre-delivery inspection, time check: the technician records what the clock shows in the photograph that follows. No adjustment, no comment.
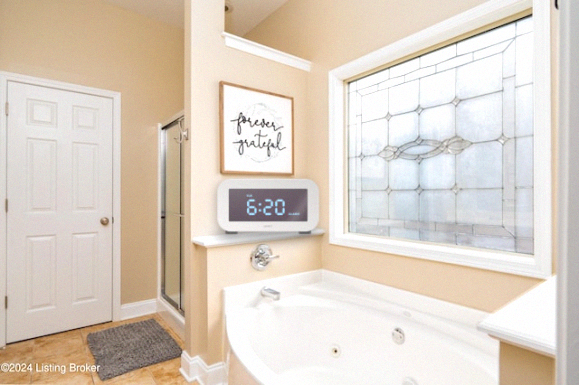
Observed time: 6:20
